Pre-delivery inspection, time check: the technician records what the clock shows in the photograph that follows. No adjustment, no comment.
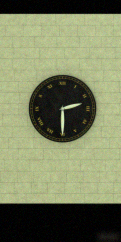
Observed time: 2:30
